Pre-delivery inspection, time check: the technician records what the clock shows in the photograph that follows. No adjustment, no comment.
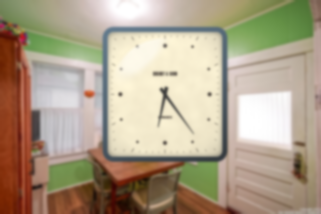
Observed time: 6:24
